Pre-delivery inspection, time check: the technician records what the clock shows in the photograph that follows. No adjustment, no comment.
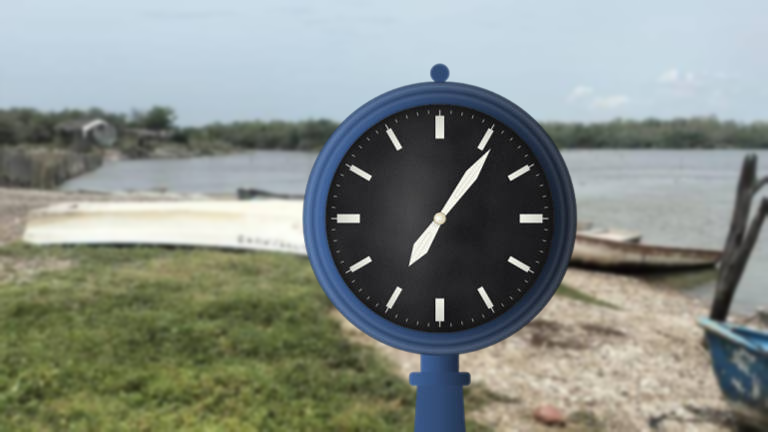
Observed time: 7:06
